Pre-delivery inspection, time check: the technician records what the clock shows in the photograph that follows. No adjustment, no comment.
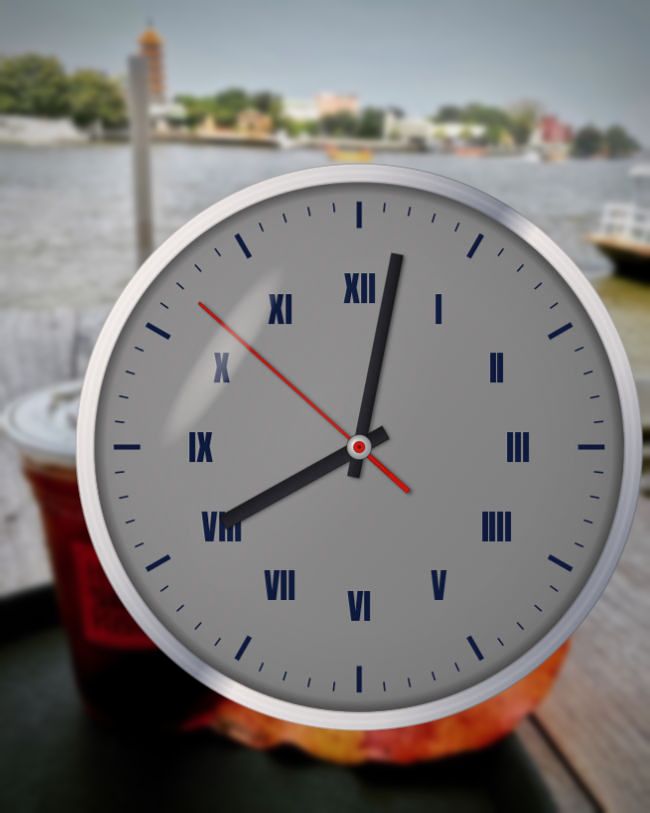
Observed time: 8:01:52
